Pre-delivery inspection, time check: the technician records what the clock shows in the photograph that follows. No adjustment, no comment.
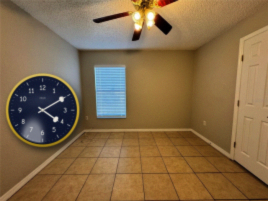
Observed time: 4:10
